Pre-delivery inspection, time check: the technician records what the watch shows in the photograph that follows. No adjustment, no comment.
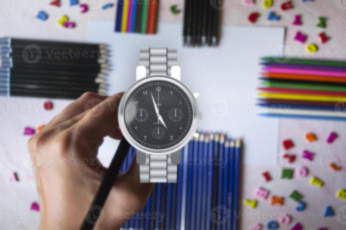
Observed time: 4:57
